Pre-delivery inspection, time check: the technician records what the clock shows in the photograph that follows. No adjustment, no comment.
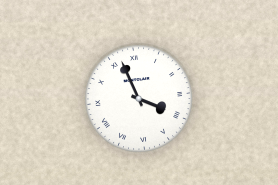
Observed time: 3:57
